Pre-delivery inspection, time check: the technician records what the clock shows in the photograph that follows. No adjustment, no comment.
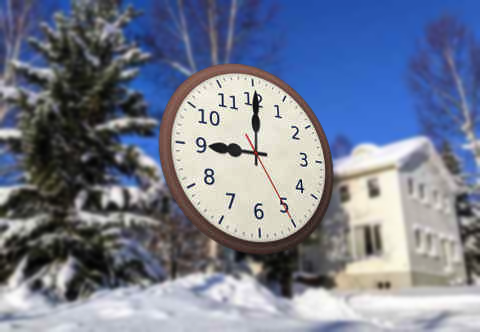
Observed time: 9:00:25
